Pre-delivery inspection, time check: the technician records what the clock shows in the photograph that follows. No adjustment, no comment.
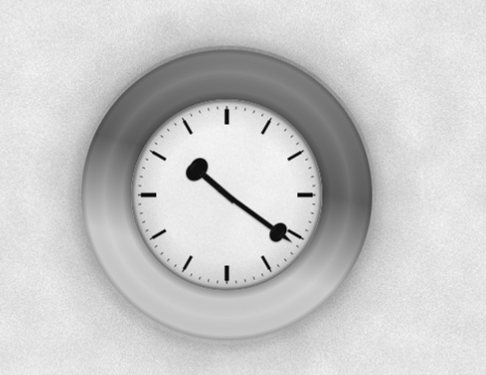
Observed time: 10:21
